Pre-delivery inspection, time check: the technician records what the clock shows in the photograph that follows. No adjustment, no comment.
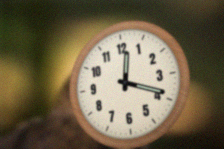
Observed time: 12:19
